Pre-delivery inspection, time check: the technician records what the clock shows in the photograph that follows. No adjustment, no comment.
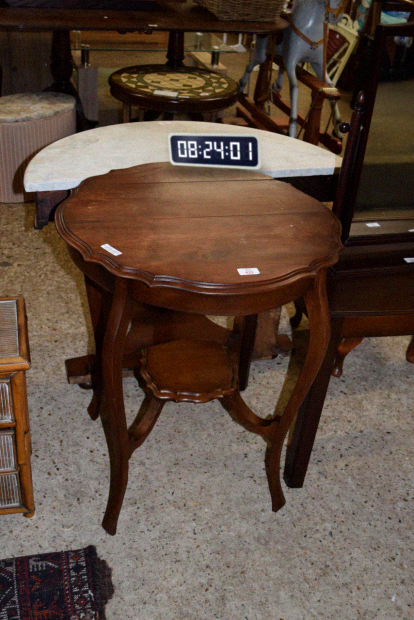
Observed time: 8:24:01
